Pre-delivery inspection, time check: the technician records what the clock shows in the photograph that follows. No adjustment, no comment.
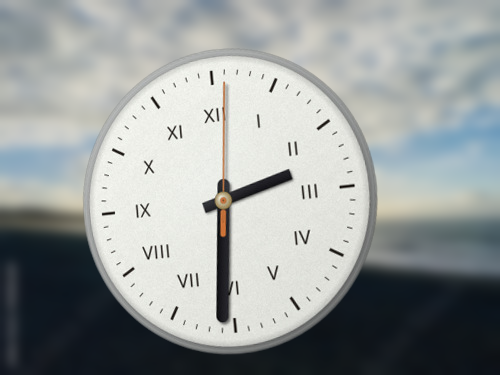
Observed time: 2:31:01
